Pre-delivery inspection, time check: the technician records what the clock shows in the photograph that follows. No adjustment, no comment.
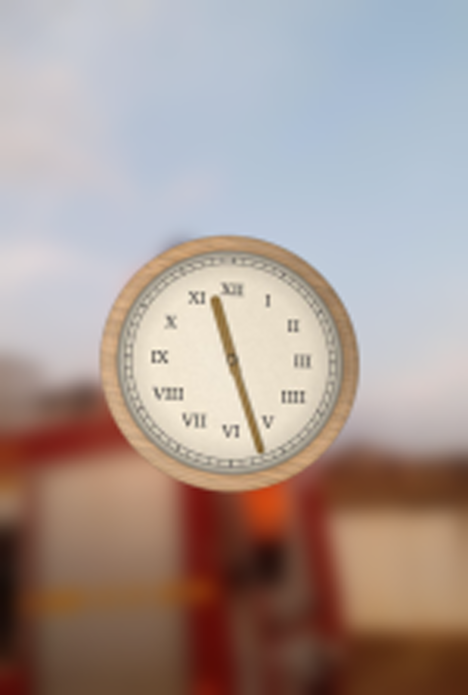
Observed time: 11:27
